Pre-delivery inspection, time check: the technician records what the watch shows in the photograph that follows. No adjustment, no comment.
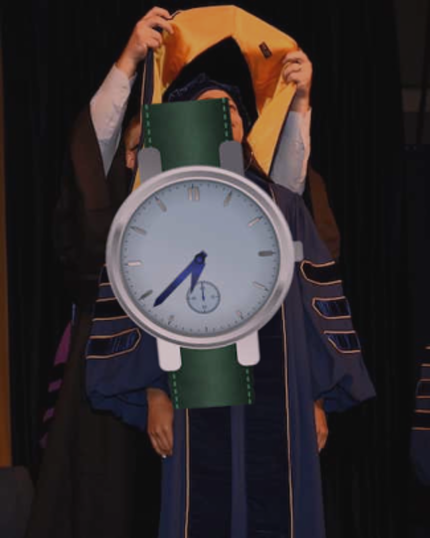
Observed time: 6:38
